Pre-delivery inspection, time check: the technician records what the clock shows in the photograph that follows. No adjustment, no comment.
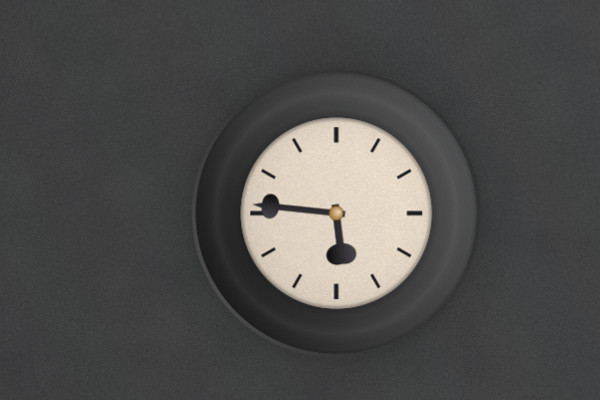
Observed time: 5:46
